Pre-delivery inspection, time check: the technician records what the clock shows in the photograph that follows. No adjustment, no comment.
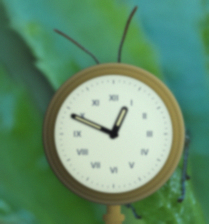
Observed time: 12:49
